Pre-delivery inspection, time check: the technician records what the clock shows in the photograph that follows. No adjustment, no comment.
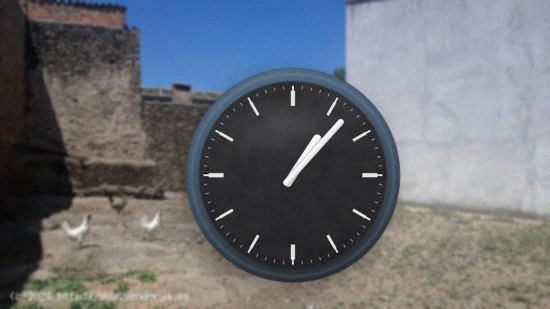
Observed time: 1:07
